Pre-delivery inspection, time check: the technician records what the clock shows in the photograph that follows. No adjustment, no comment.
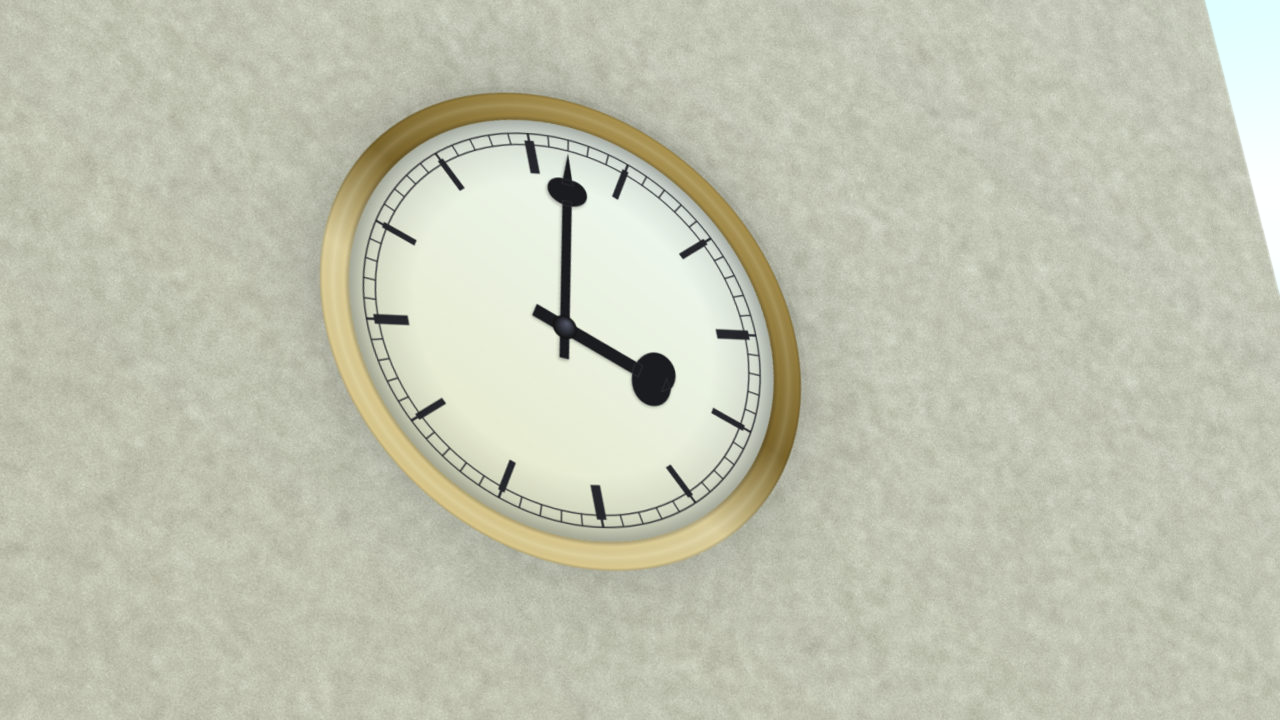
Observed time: 4:02
